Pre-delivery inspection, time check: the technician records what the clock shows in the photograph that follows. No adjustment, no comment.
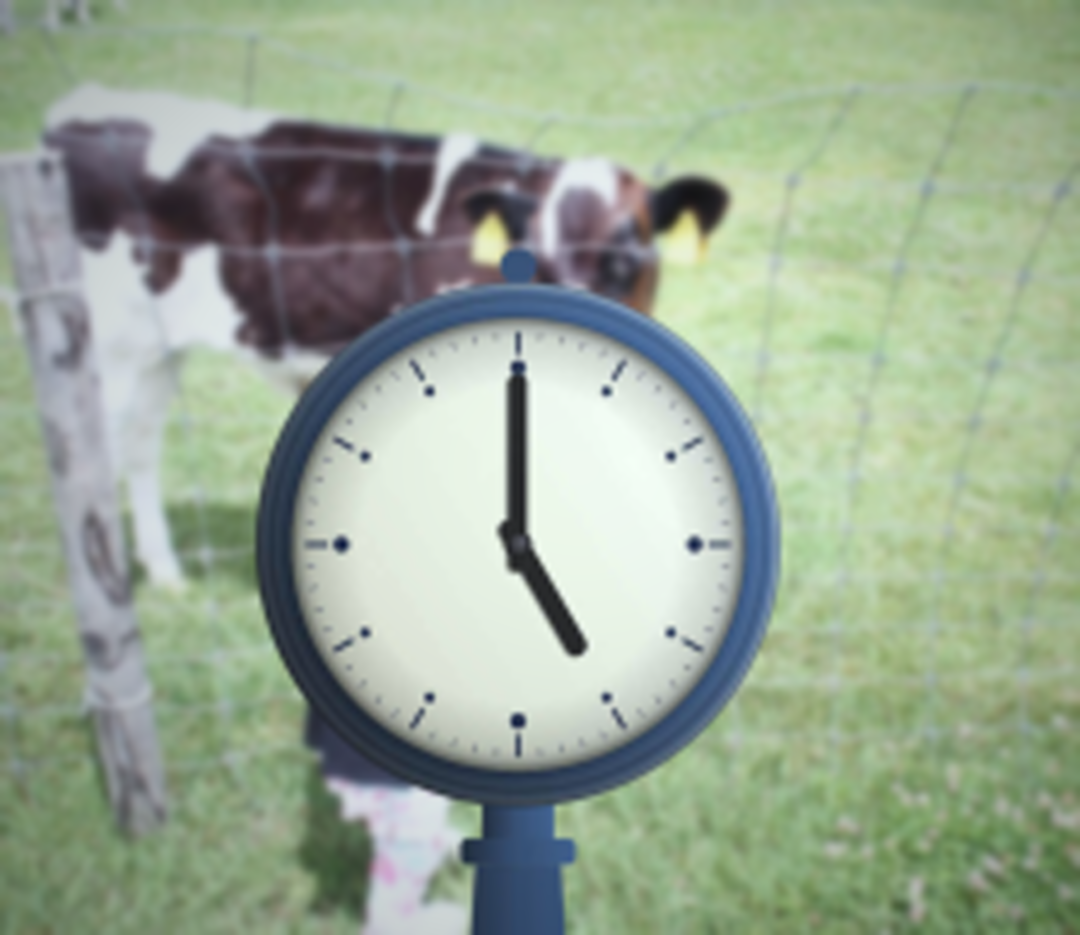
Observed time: 5:00
